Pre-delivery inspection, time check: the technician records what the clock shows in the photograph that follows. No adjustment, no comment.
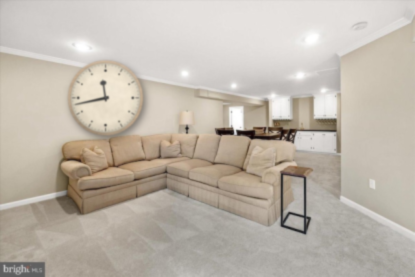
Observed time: 11:43
